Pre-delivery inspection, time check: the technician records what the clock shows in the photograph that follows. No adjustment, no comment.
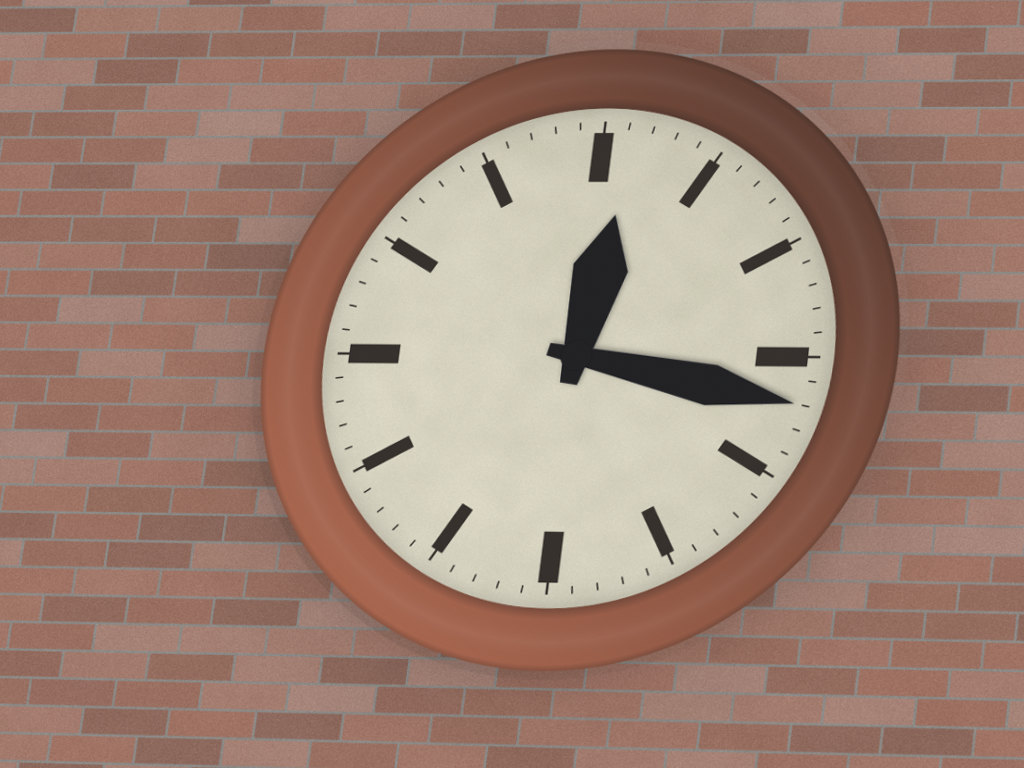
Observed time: 12:17
